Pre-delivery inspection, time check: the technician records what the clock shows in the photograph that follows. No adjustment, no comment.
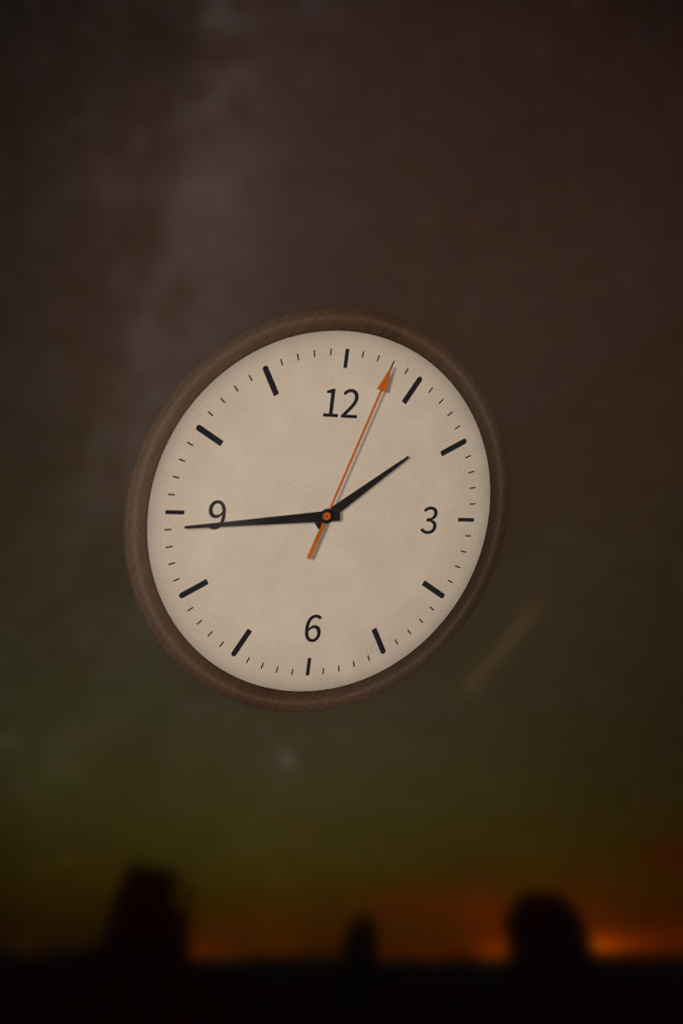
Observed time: 1:44:03
